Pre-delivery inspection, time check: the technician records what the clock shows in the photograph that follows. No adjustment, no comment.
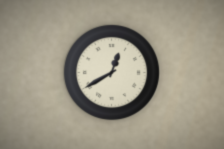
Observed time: 12:40
